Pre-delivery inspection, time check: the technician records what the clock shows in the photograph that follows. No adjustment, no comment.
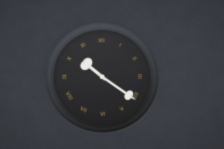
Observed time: 10:21
